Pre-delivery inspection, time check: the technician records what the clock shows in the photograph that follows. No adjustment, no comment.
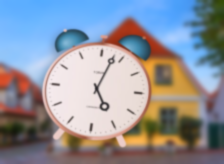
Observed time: 5:03
